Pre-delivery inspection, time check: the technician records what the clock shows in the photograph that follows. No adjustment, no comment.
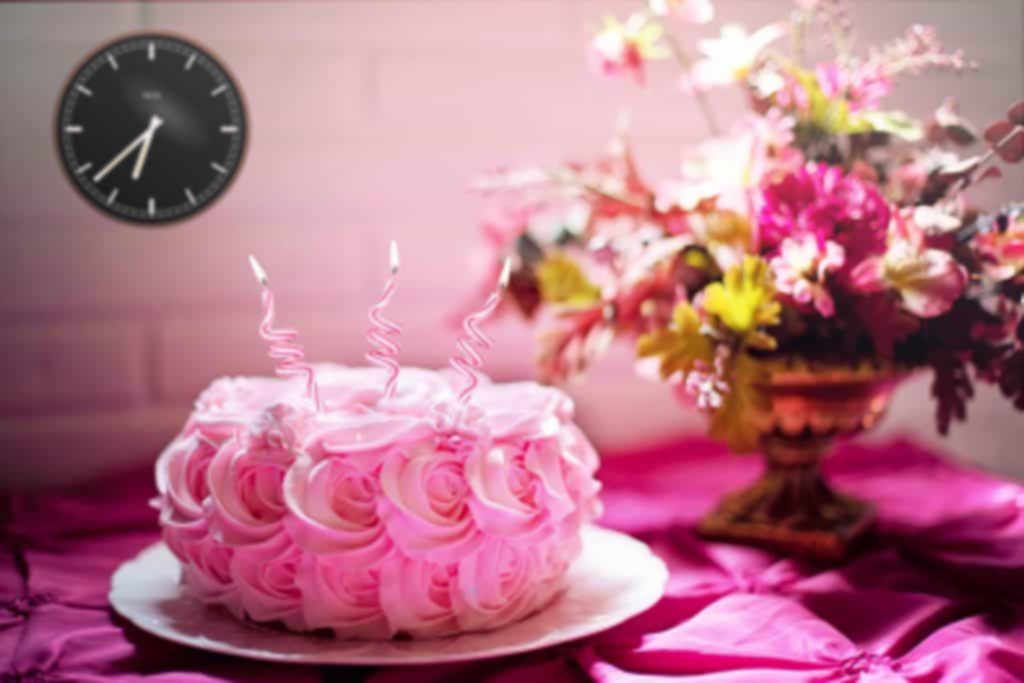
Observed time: 6:38
